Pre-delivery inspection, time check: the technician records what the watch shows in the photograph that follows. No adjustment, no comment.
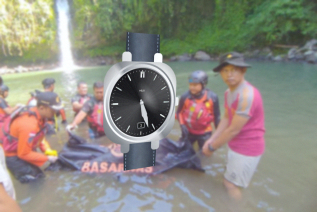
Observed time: 5:27
